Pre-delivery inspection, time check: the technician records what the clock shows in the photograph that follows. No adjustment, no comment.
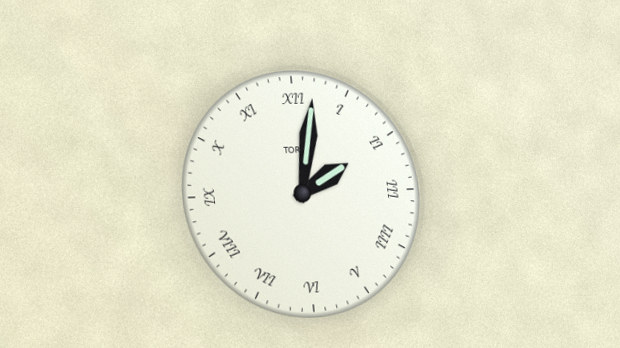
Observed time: 2:02
